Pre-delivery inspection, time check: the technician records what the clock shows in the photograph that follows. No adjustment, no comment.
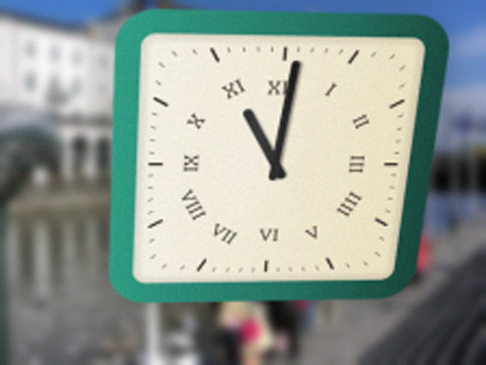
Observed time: 11:01
